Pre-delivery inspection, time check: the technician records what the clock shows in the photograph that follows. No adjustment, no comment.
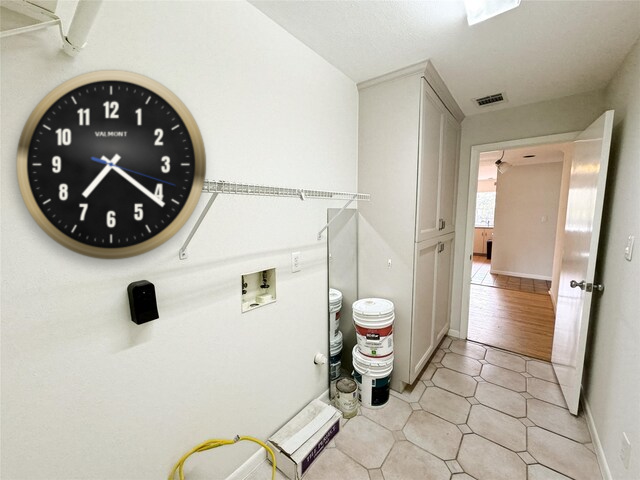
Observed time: 7:21:18
